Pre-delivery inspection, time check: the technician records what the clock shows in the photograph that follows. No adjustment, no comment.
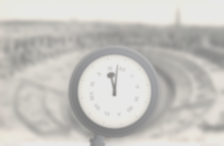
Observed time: 10:58
